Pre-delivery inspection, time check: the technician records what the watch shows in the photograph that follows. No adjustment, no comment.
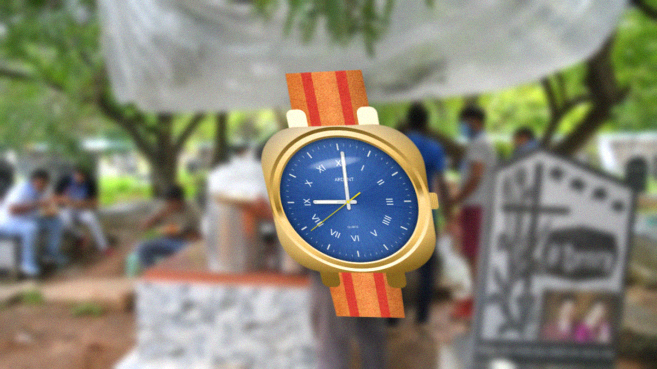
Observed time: 9:00:39
